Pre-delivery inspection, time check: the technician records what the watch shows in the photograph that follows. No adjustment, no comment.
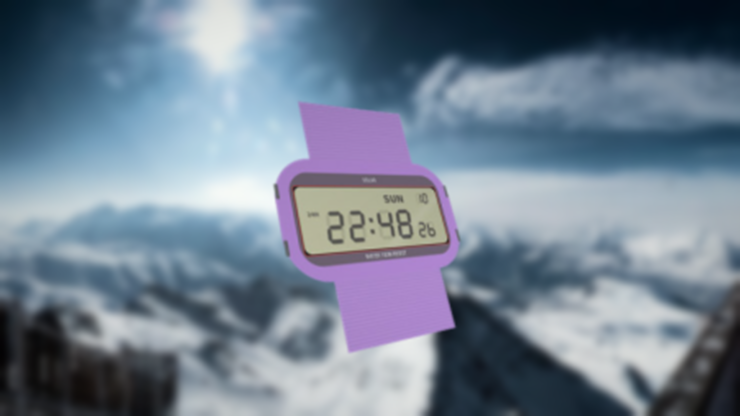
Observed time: 22:48:26
